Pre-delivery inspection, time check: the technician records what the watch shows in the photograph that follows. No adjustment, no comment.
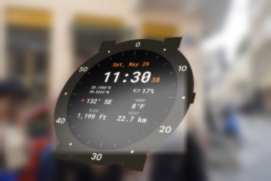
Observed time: 11:30
